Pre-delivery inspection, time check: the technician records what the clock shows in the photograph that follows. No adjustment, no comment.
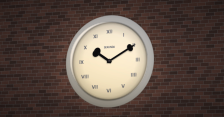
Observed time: 10:10
